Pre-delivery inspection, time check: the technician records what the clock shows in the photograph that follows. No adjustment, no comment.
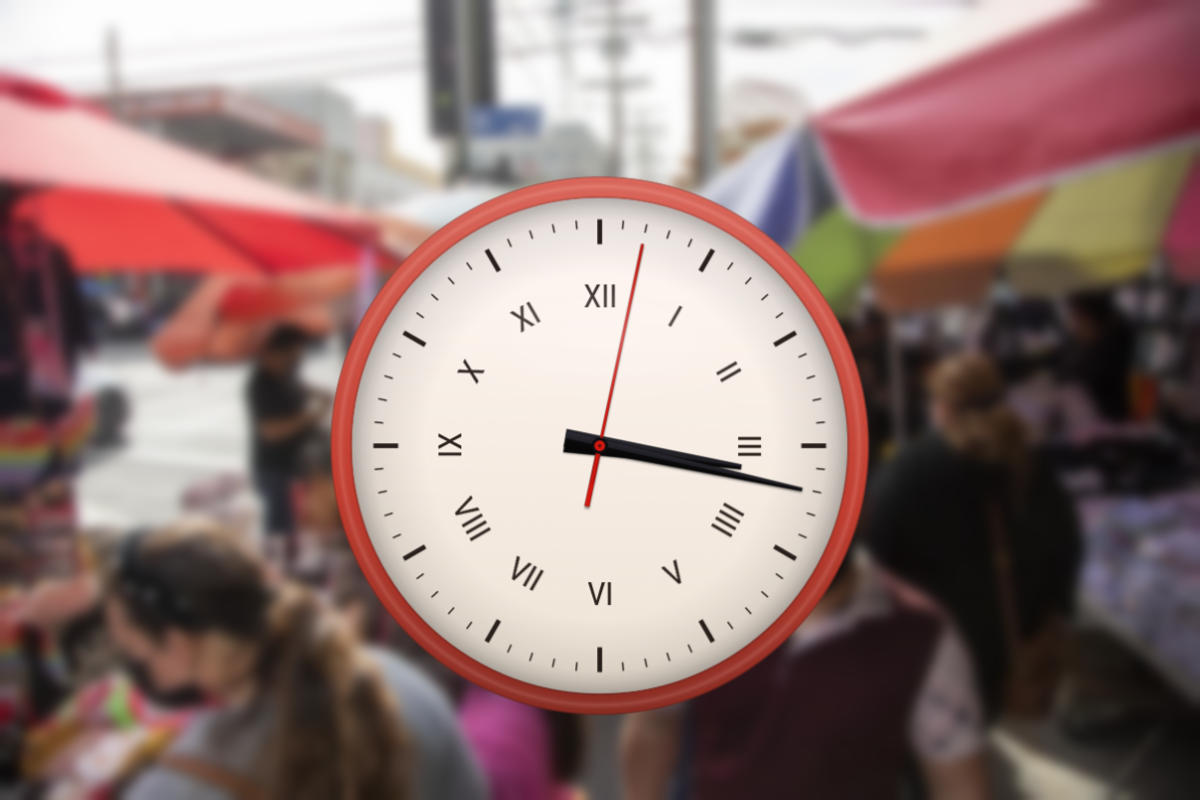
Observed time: 3:17:02
